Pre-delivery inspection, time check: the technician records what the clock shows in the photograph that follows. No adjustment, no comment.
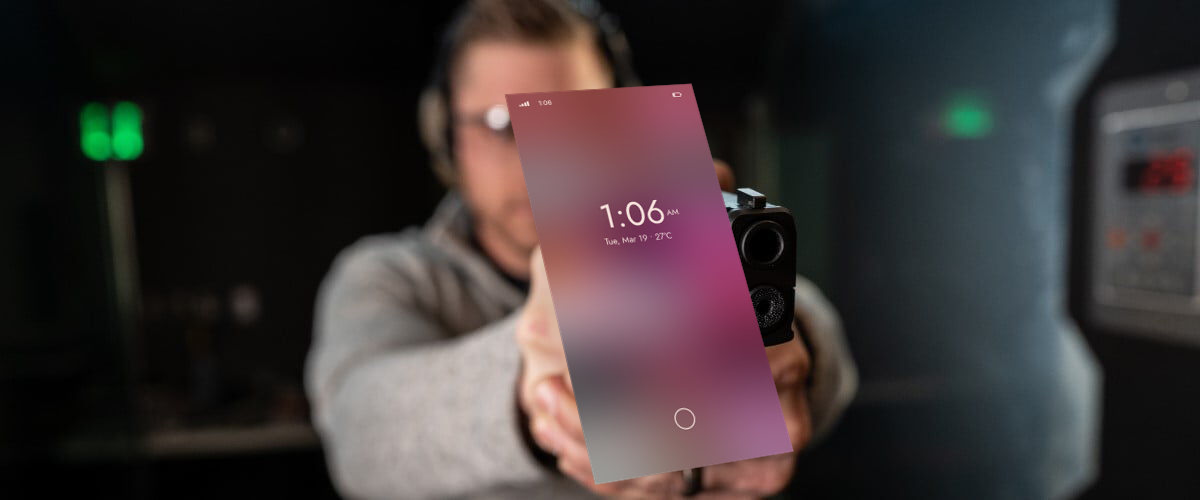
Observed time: 1:06
